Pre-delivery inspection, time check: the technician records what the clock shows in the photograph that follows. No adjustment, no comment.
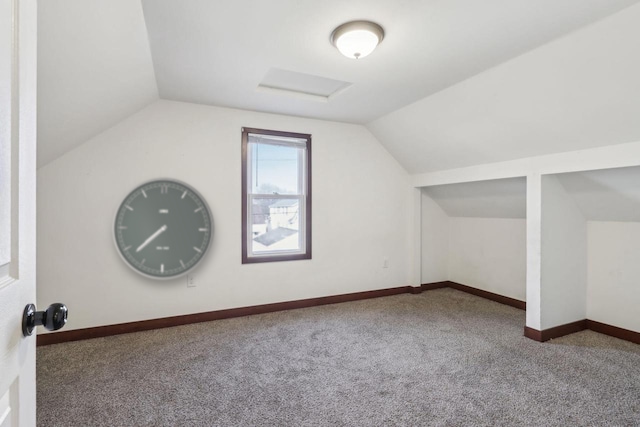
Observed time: 7:38
